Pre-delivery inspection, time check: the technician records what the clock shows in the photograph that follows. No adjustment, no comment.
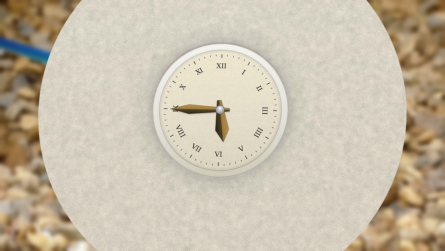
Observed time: 5:45
